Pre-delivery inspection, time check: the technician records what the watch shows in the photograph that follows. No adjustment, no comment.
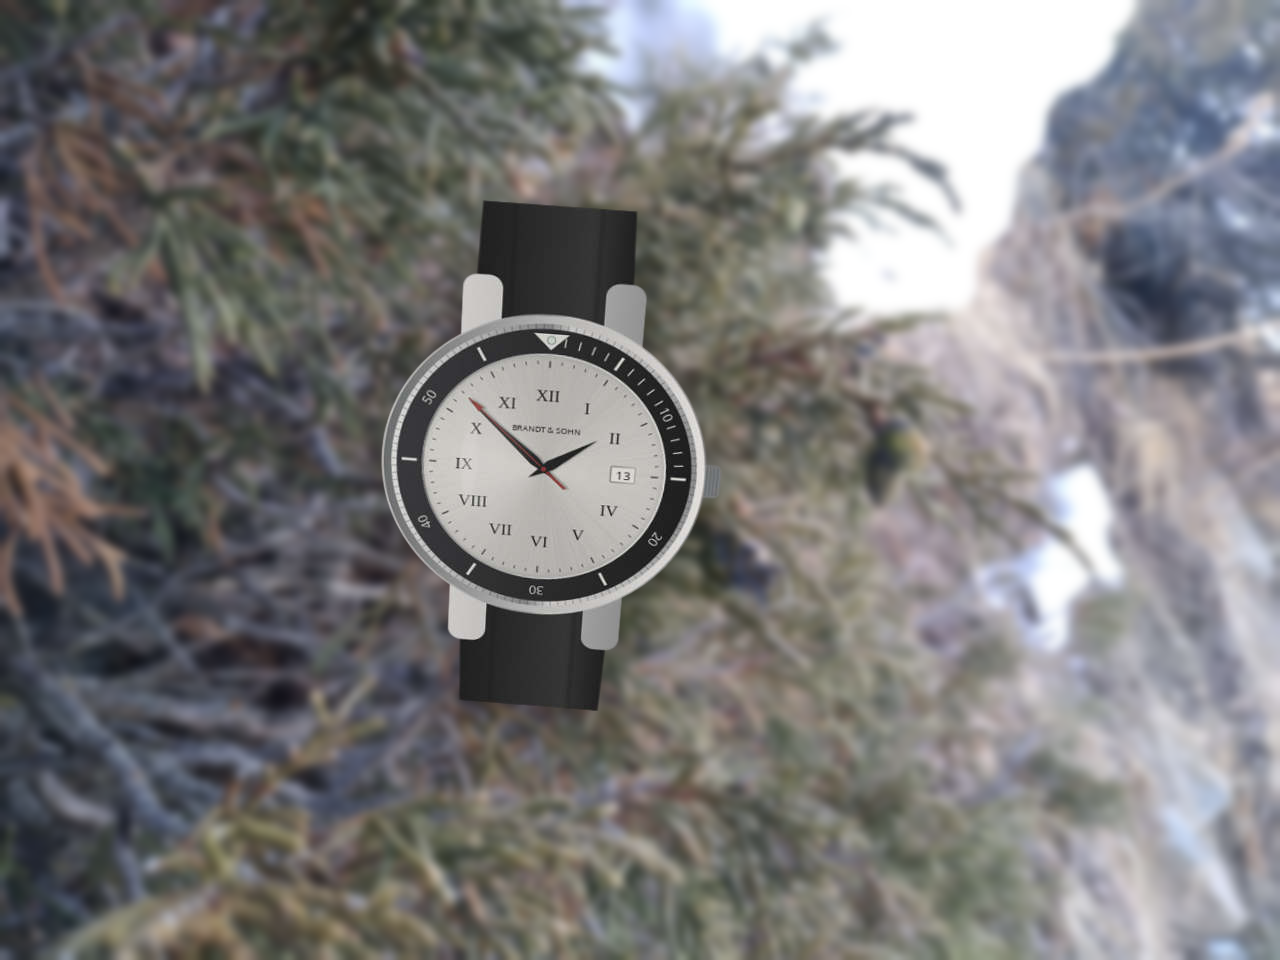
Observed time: 1:51:52
